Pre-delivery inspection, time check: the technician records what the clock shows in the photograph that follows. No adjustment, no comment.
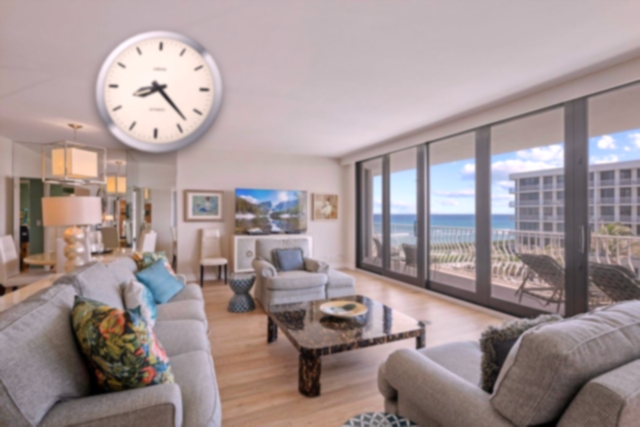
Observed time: 8:23
